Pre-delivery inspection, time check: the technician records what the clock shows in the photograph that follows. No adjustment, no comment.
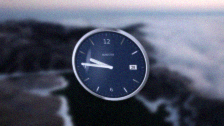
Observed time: 9:46
